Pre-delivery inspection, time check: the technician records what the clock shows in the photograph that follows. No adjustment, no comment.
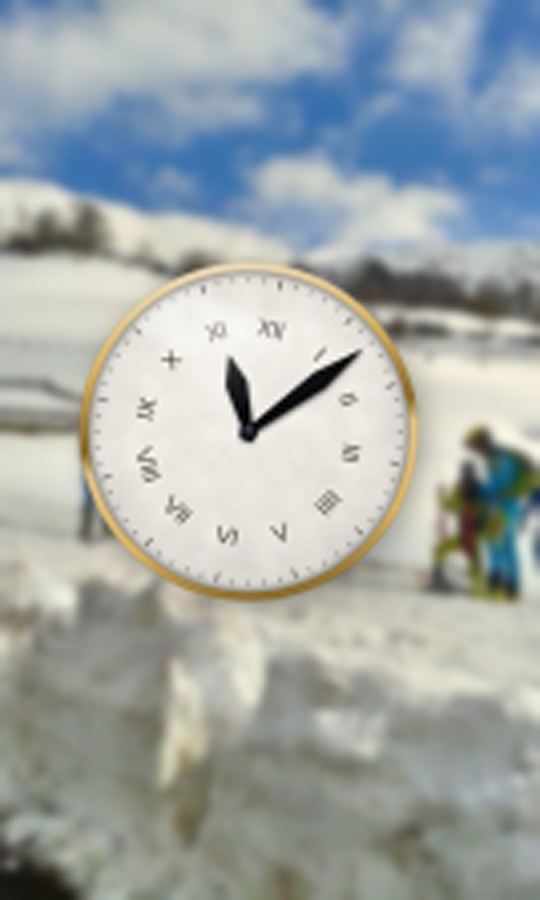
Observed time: 11:07
